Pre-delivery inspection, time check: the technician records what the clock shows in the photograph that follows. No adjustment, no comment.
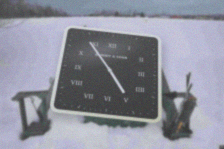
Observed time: 4:54
